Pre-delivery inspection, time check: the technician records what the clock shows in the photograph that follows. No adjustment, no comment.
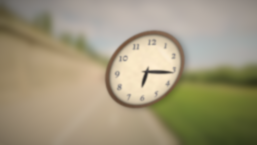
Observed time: 6:16
